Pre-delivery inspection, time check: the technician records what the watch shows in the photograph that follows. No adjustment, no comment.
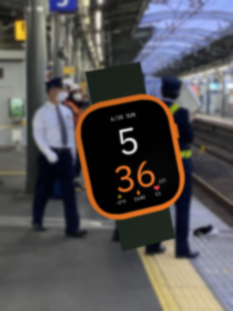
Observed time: 5:36
